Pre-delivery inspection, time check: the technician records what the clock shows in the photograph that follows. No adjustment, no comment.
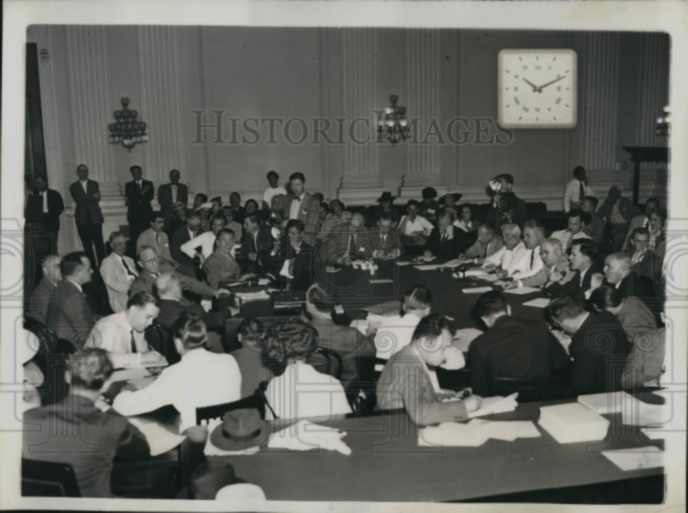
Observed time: 10:11
